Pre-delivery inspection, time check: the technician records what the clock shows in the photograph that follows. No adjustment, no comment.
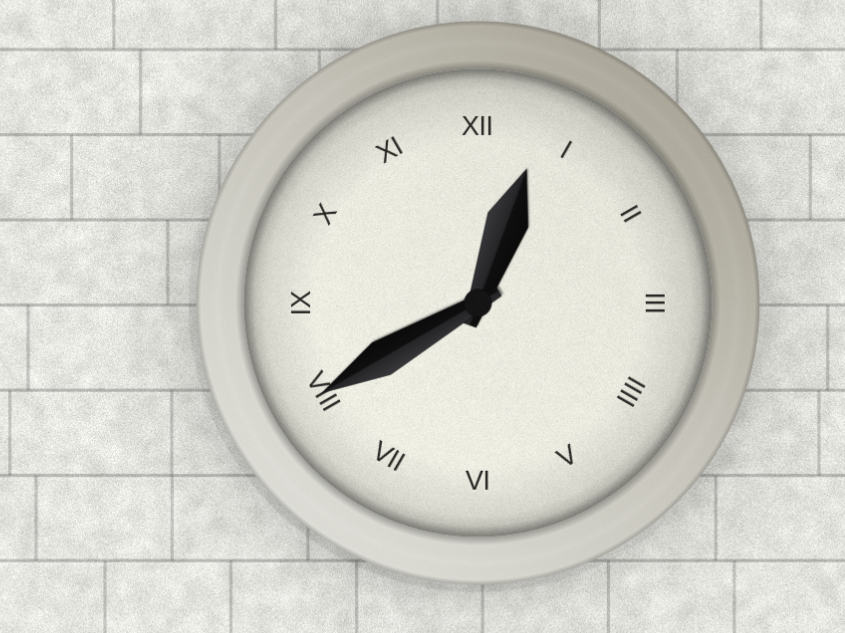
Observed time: 12:40
